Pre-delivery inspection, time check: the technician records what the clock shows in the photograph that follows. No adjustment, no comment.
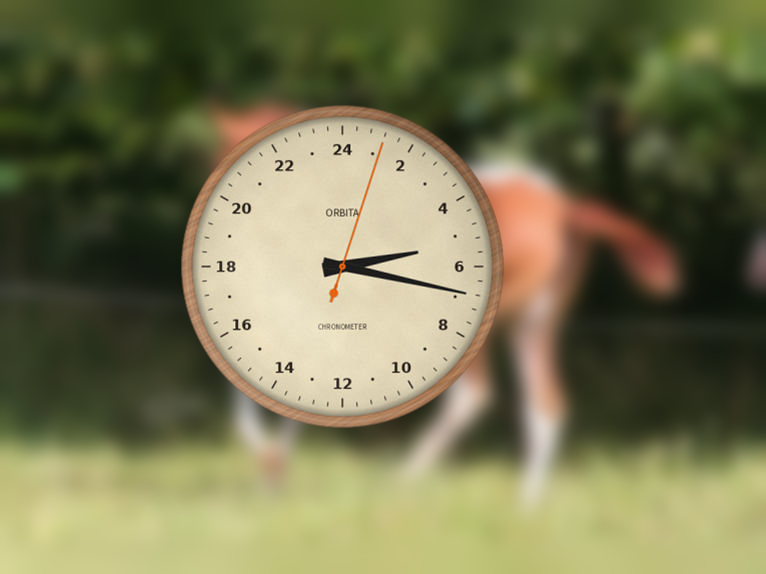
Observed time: 5:17:03
